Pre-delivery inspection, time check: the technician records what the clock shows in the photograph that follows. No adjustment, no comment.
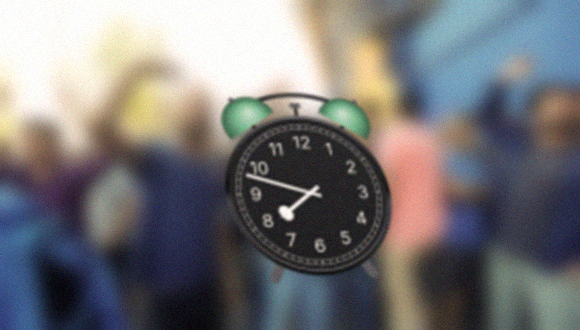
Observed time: 7:48
